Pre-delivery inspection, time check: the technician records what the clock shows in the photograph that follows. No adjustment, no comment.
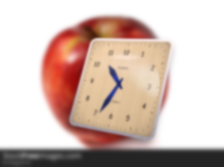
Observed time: 10:34
